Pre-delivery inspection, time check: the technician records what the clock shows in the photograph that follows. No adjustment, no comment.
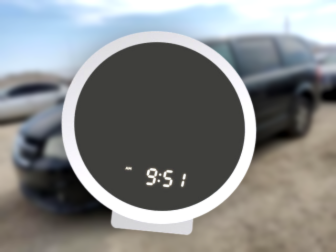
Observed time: 9:51
